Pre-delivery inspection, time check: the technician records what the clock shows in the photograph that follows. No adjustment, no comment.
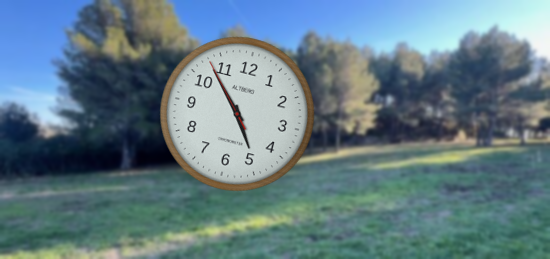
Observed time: 4:52:53
